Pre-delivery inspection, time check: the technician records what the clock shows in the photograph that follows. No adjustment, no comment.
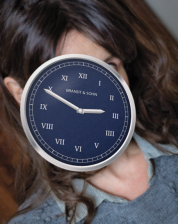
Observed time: 2:49
